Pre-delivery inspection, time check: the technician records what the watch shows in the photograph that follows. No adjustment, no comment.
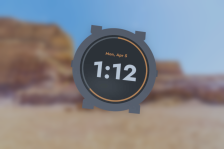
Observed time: 1:12
